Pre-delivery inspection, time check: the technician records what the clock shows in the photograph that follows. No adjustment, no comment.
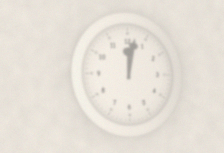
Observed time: 12:02
